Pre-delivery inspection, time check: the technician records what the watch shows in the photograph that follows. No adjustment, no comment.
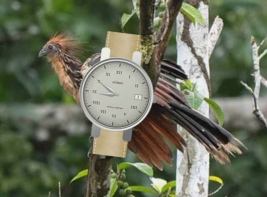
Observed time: 8:50
